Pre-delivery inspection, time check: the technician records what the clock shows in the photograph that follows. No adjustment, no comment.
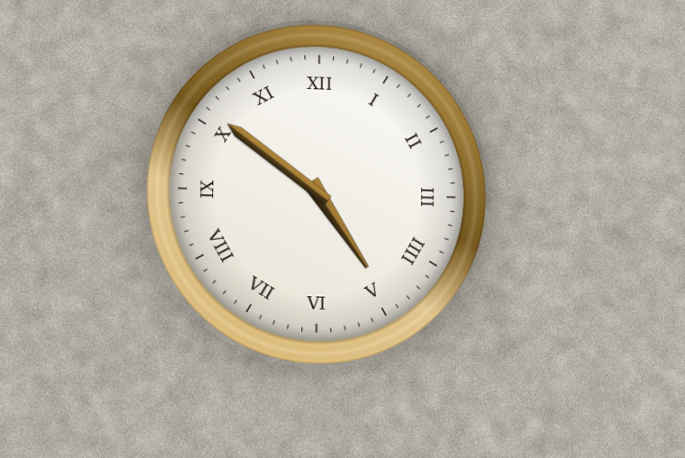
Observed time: 4:51
